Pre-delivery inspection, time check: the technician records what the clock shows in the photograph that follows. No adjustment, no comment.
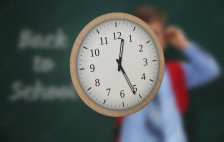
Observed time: 12:26
